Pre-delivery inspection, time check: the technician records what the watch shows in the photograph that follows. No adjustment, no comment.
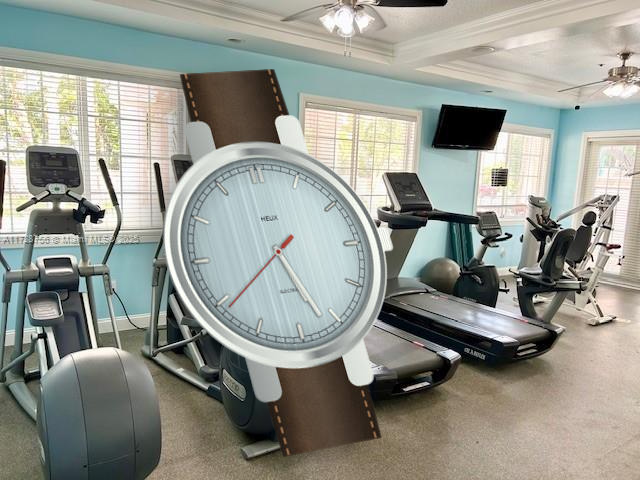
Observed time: 5:26:39
